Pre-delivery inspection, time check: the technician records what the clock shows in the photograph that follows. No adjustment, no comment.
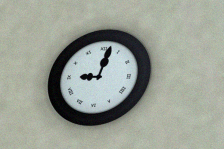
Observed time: 9:02
